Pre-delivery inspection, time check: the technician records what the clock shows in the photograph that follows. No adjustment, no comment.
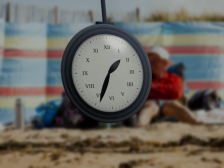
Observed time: 1:34
